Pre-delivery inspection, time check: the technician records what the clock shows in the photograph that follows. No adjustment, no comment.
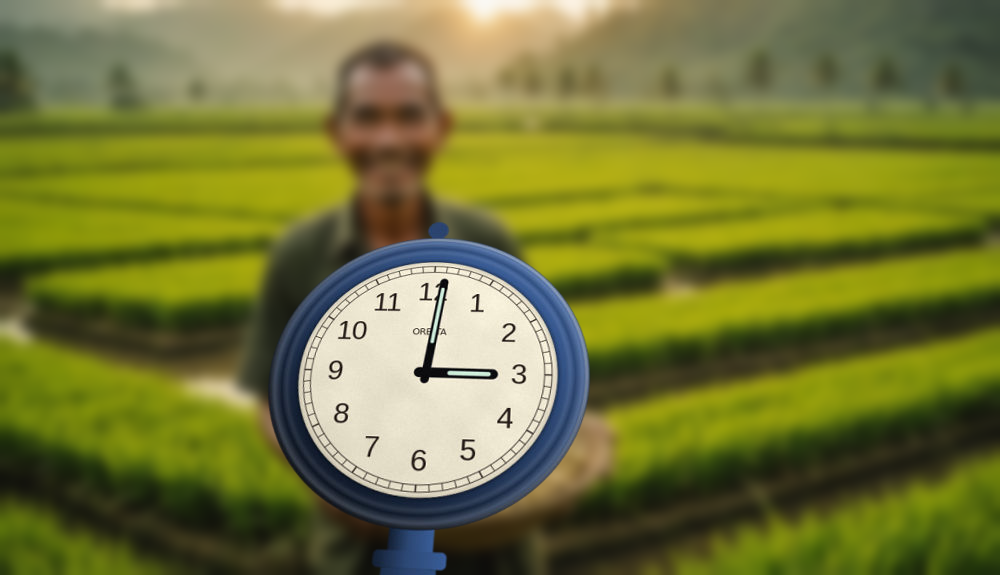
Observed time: 3:01
